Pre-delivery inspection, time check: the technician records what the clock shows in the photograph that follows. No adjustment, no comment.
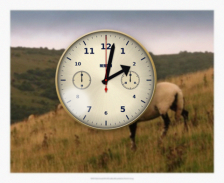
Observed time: 2:02
